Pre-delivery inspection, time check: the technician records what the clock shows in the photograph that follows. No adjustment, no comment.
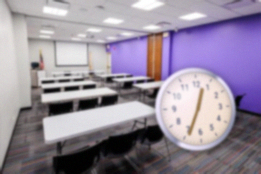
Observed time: 12:34
